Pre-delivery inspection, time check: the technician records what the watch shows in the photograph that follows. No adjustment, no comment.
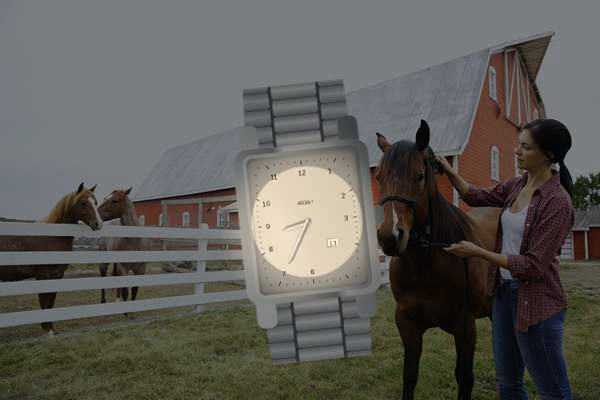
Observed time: 8:35
